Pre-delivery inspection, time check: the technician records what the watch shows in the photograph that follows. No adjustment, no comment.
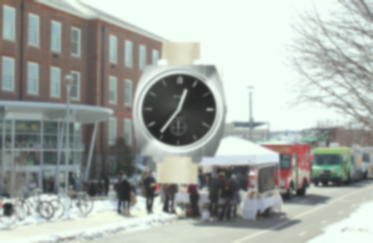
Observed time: 12:36
